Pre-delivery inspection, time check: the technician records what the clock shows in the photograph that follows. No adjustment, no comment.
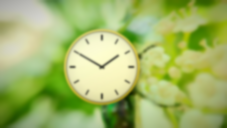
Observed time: 1:50
